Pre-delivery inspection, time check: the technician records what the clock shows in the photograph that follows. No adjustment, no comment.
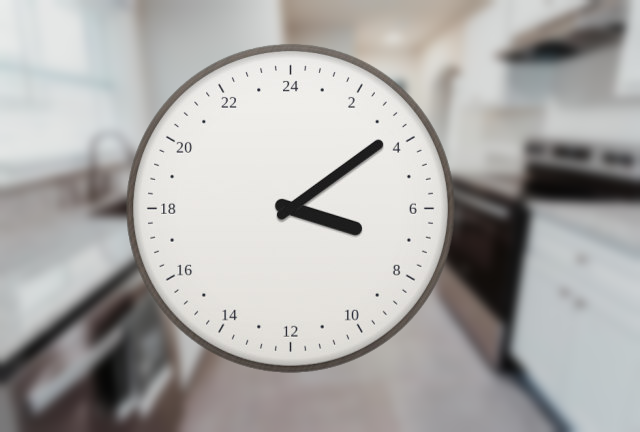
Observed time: 7:09
